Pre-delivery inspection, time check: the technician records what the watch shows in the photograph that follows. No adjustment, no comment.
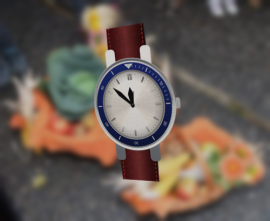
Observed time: 11:52
